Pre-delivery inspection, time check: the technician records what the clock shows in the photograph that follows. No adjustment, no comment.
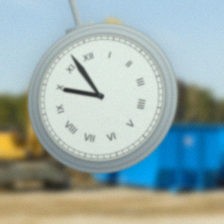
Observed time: 9:57
